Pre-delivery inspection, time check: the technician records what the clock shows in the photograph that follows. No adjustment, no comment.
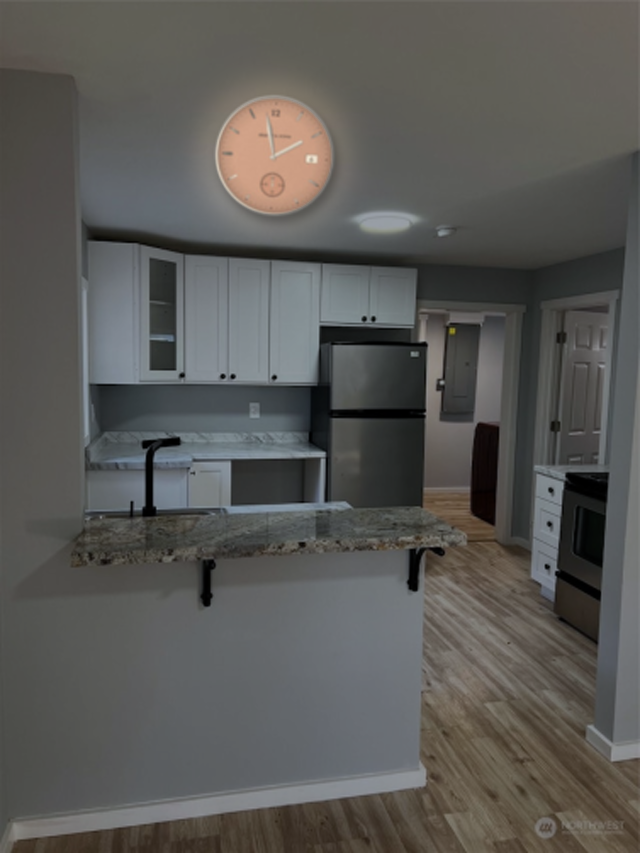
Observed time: 1:58
